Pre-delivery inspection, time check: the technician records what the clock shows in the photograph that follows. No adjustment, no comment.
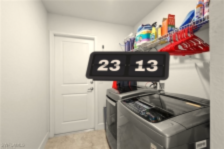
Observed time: 23:13
